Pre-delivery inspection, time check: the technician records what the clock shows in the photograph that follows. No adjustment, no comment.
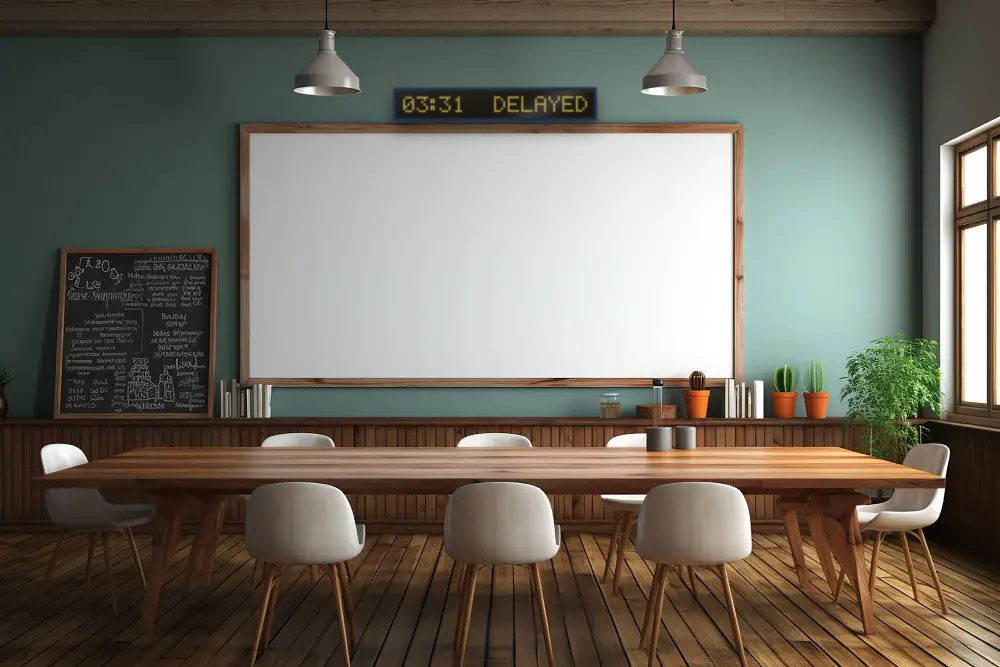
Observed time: 3:31
